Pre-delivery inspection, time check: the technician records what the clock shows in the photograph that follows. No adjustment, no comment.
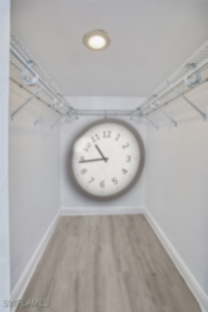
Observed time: 10:44
